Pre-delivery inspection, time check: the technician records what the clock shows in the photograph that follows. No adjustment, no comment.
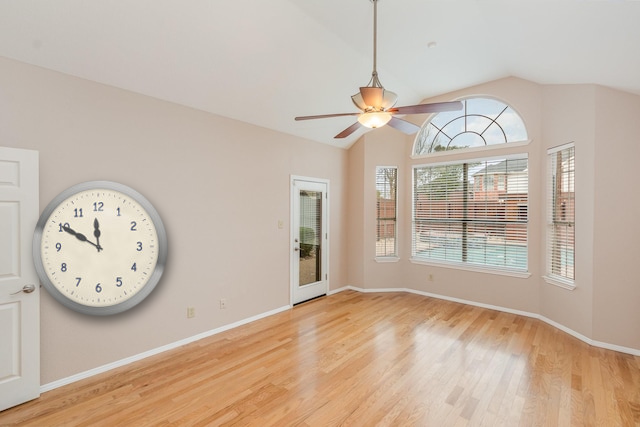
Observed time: 11:50
